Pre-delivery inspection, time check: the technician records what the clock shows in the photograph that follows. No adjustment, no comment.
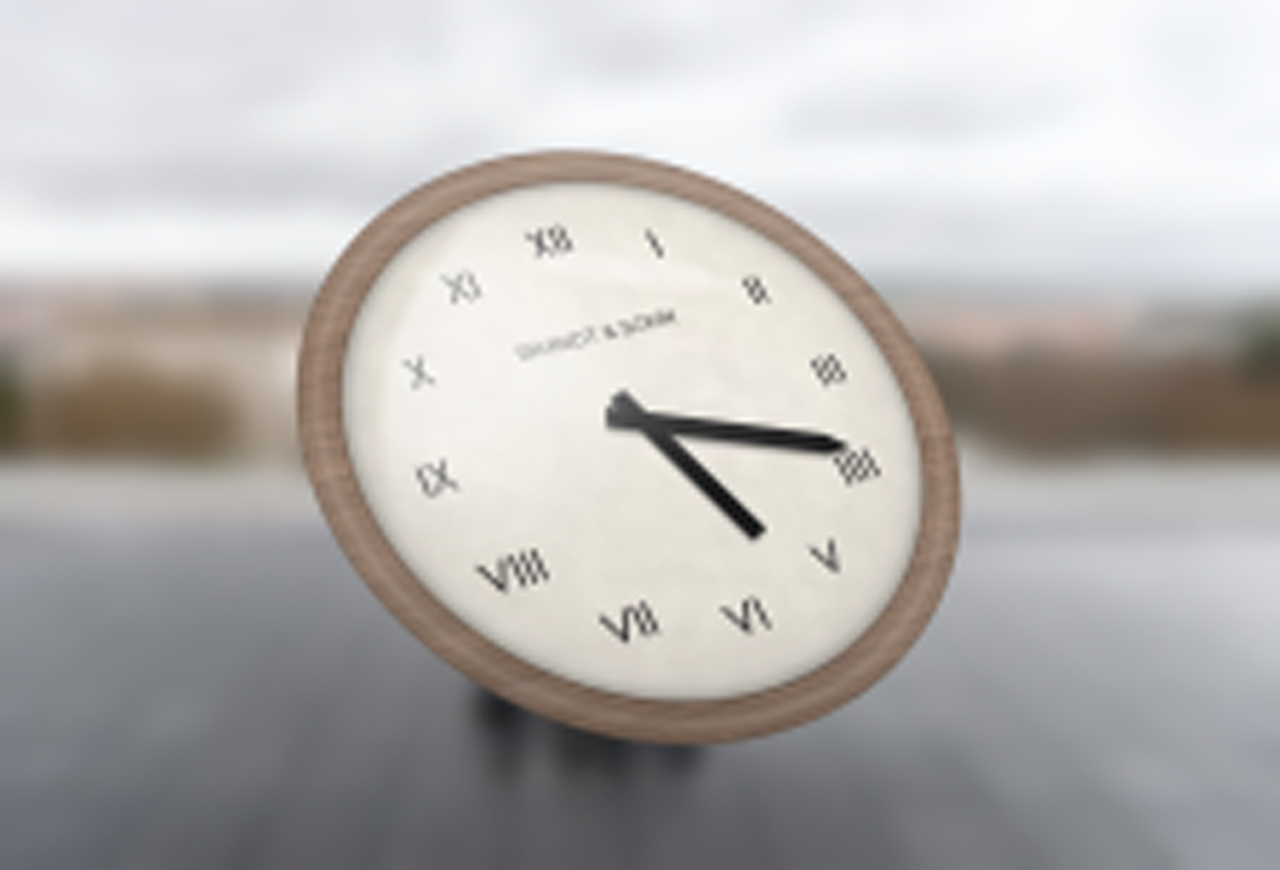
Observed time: 5:19
